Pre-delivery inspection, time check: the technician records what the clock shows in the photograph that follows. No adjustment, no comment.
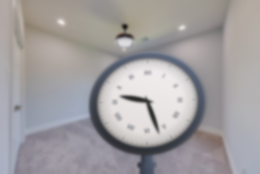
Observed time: 9:27
